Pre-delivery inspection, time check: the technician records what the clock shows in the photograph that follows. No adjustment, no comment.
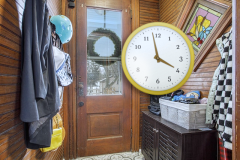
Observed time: 3:58
